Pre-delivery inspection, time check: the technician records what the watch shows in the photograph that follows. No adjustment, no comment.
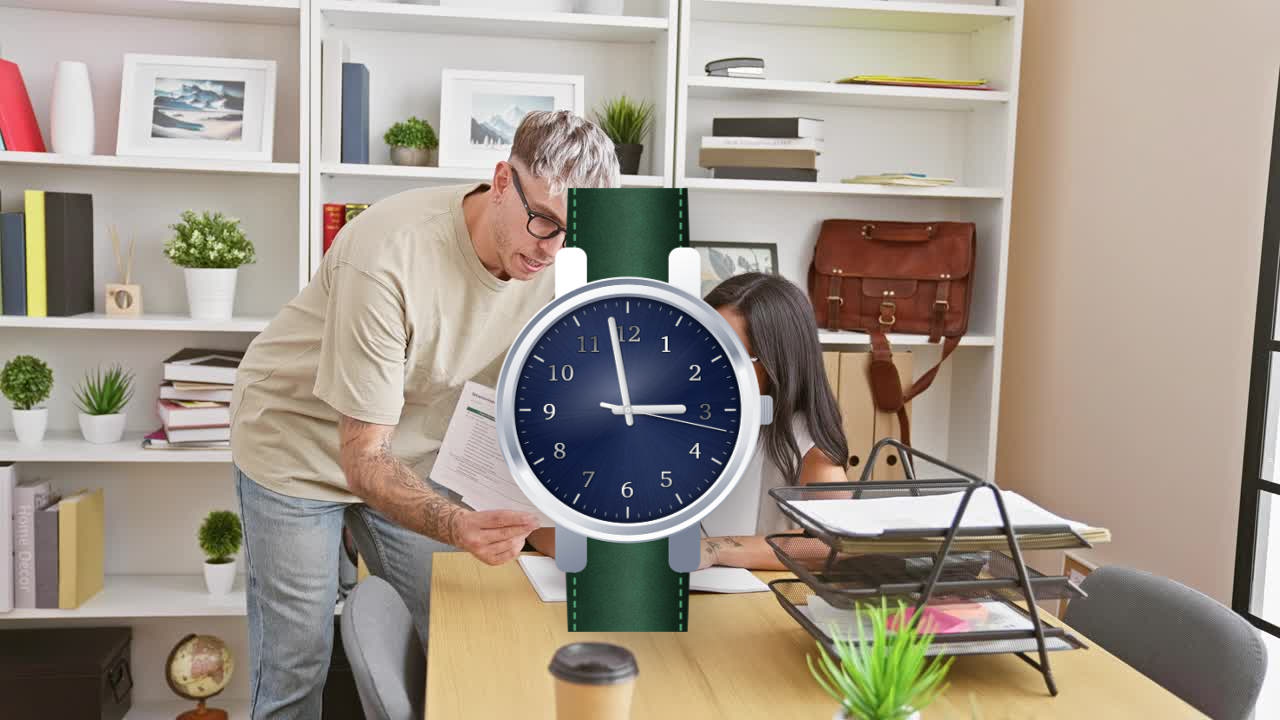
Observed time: 2:58:17
